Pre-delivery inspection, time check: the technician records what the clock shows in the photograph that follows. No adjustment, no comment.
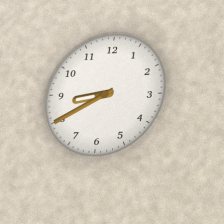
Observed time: 8:40
